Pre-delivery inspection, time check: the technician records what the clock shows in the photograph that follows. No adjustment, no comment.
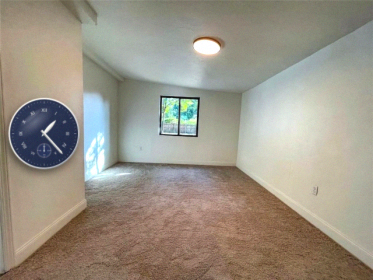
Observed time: 1:23
